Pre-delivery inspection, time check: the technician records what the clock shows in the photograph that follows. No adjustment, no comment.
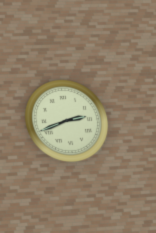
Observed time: 2:42
